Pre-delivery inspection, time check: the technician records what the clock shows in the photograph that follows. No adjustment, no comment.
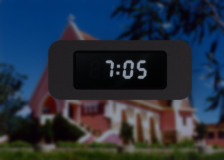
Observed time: 7:05
